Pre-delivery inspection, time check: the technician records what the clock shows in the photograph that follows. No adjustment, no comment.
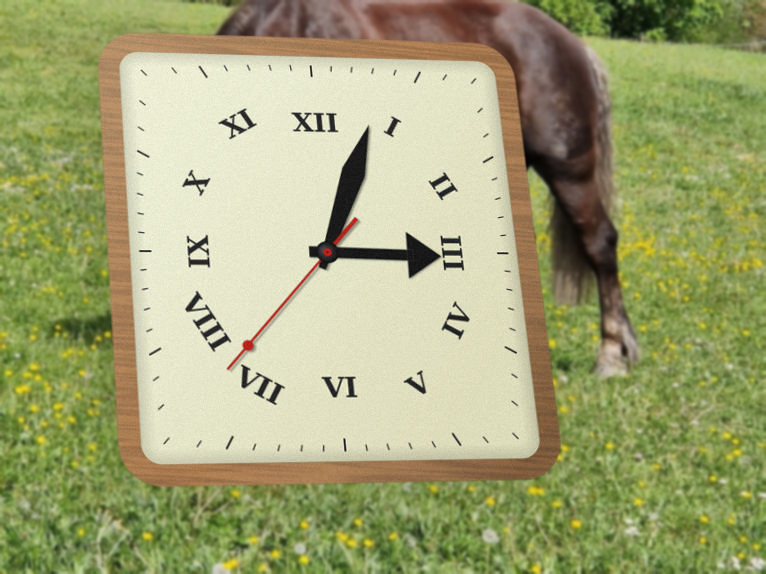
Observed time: 3:03:37
